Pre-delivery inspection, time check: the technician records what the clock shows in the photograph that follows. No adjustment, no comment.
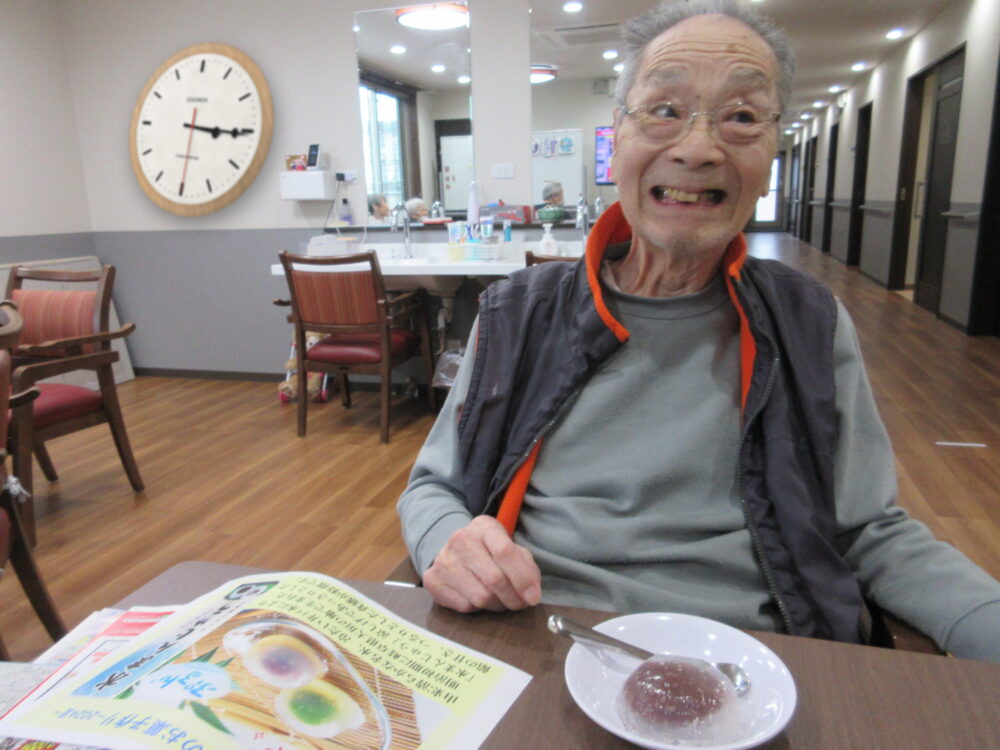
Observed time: 3:15:30
